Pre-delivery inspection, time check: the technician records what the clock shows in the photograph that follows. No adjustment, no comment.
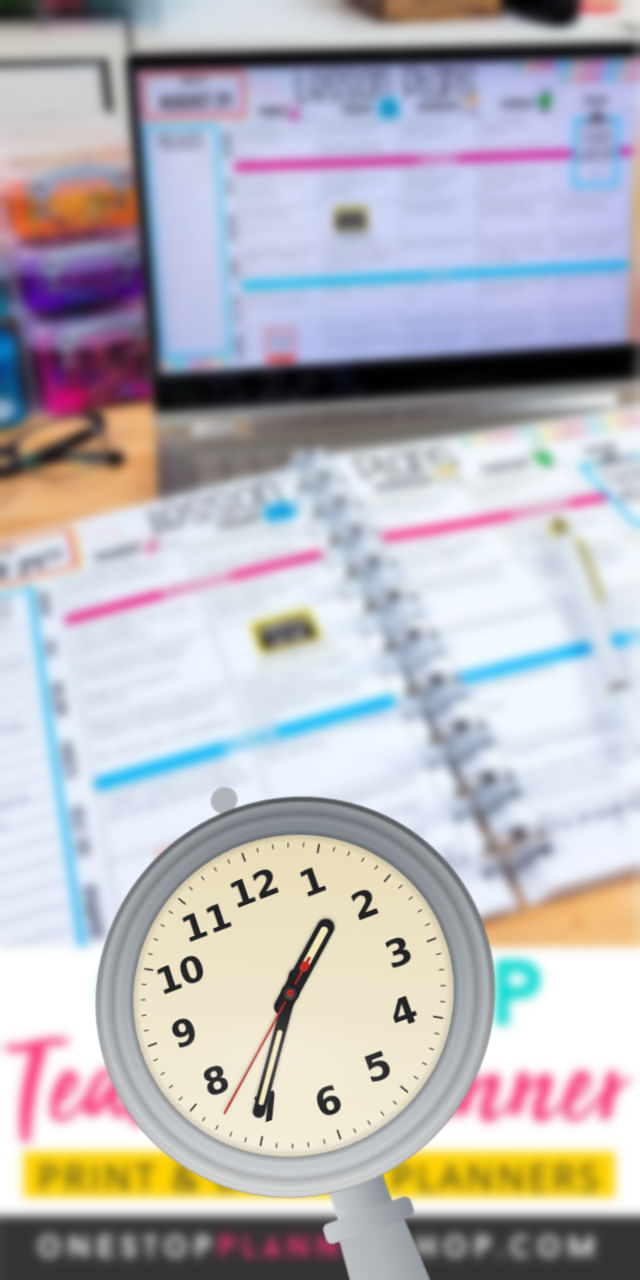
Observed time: 1:35:38
